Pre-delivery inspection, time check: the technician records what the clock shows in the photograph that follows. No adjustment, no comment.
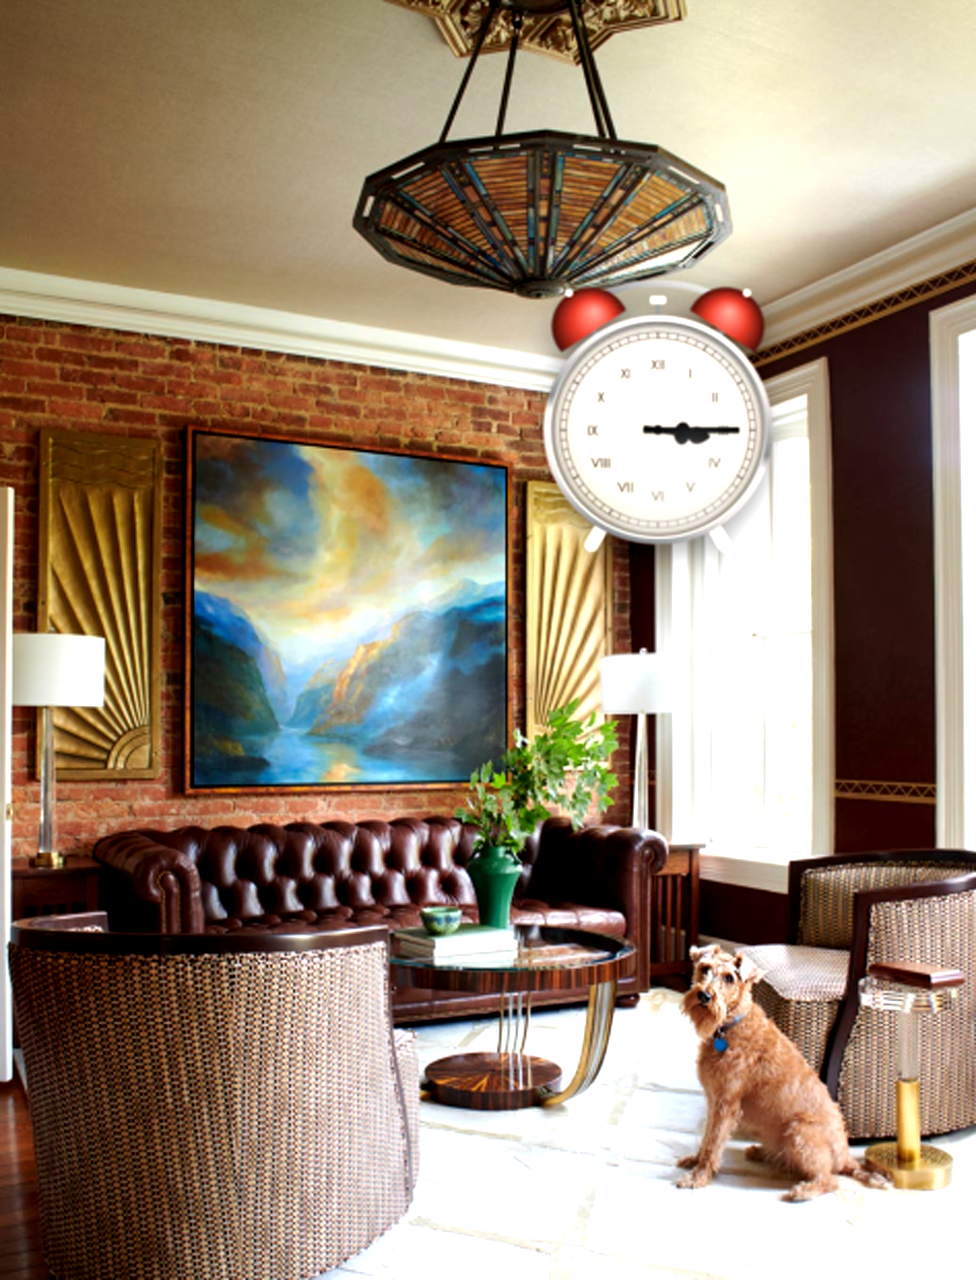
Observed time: 3:15
